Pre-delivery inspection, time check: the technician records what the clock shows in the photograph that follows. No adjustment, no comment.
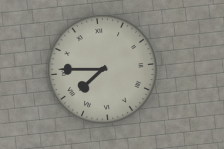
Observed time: 7:46
